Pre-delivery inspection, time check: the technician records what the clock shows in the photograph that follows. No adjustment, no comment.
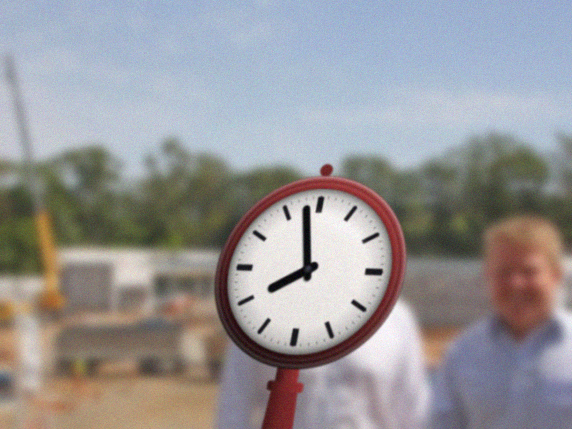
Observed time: 7:58
